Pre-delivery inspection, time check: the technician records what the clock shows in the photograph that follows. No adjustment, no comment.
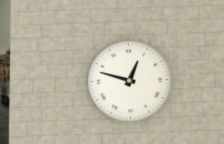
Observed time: 12:48
